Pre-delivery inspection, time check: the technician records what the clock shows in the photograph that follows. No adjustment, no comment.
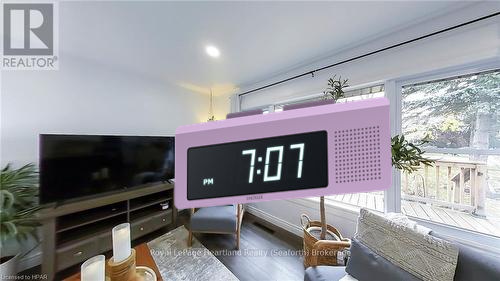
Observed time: 7:07
